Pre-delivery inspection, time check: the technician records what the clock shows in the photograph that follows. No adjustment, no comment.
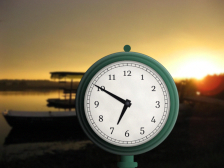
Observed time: 6:50
